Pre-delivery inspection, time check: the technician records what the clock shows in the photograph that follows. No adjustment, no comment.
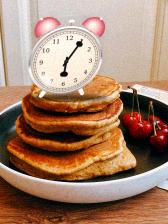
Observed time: 6:05
